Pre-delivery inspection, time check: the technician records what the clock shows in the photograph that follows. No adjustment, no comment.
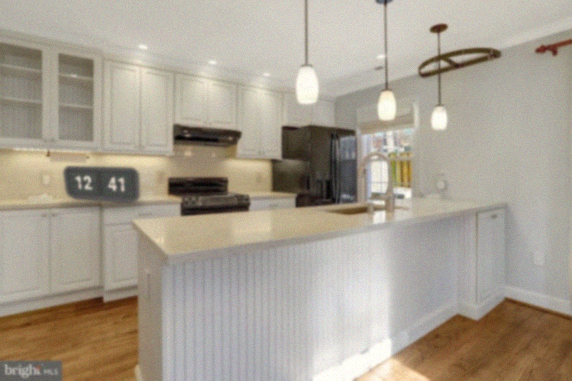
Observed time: 12:41
